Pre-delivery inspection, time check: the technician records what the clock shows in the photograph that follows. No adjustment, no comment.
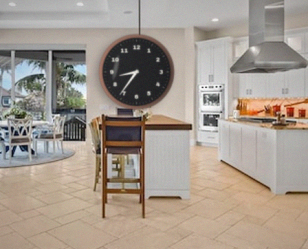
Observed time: 8:36
